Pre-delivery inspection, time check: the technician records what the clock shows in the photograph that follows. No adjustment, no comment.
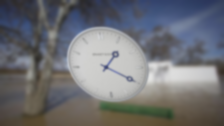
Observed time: 1:20
